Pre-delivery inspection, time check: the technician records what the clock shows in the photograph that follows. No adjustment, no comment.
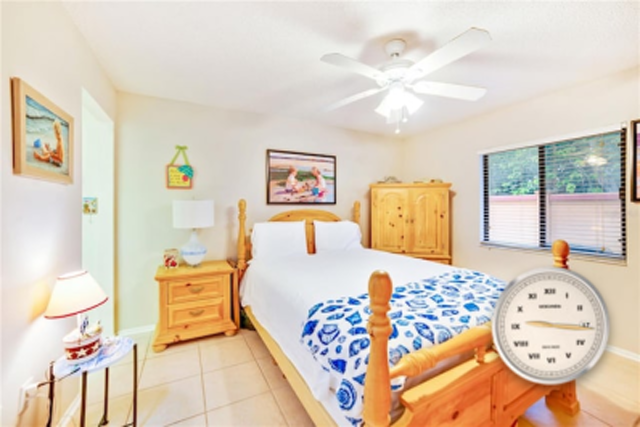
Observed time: 9:16
